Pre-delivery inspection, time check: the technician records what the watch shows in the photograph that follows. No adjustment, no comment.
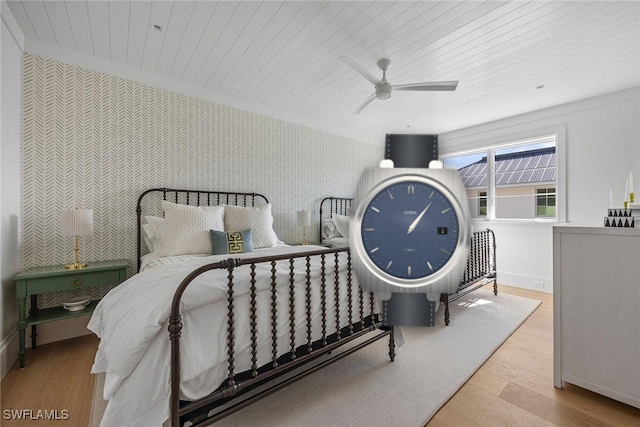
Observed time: 1:06
